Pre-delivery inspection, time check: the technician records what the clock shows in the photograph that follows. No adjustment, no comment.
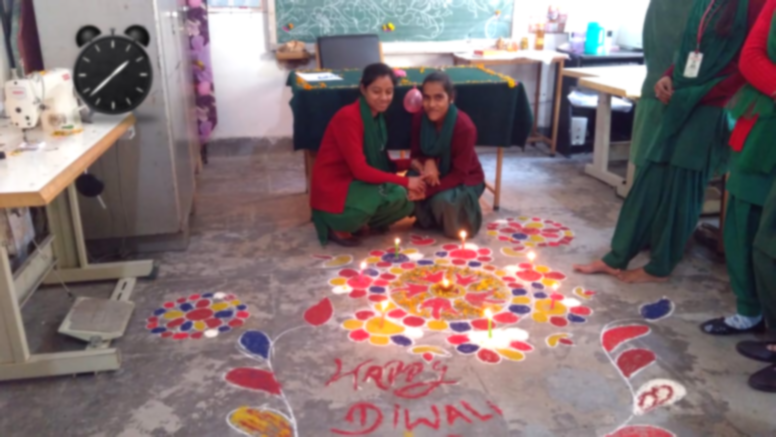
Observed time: 1:38
